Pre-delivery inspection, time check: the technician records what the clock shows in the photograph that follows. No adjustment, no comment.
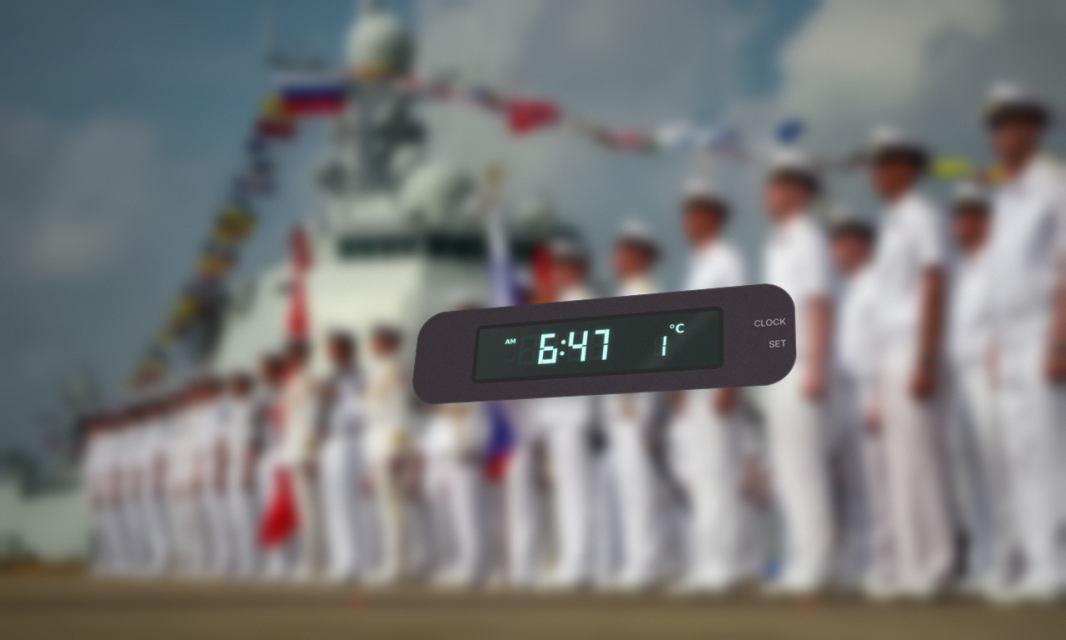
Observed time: 6:47
